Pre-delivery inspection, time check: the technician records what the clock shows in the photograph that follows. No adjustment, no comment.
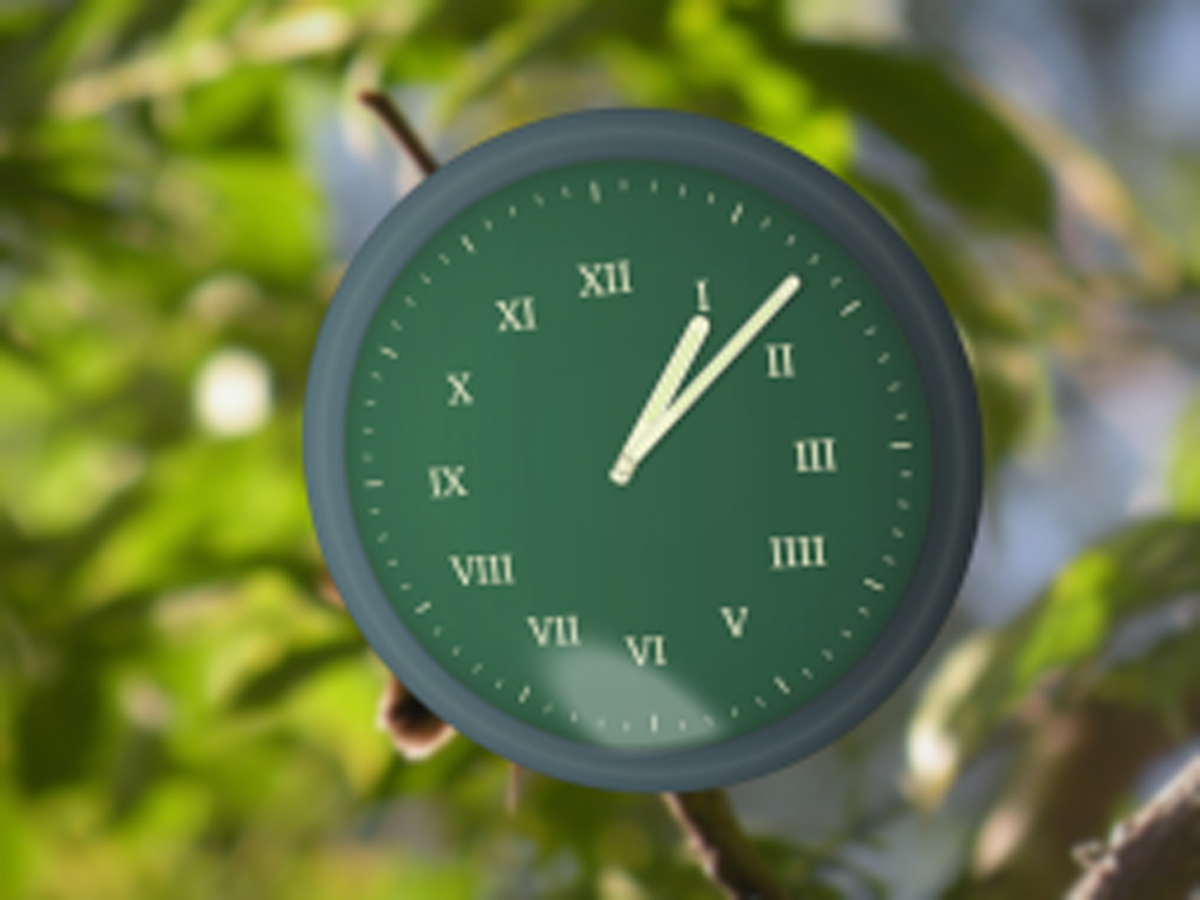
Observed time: 1:08
